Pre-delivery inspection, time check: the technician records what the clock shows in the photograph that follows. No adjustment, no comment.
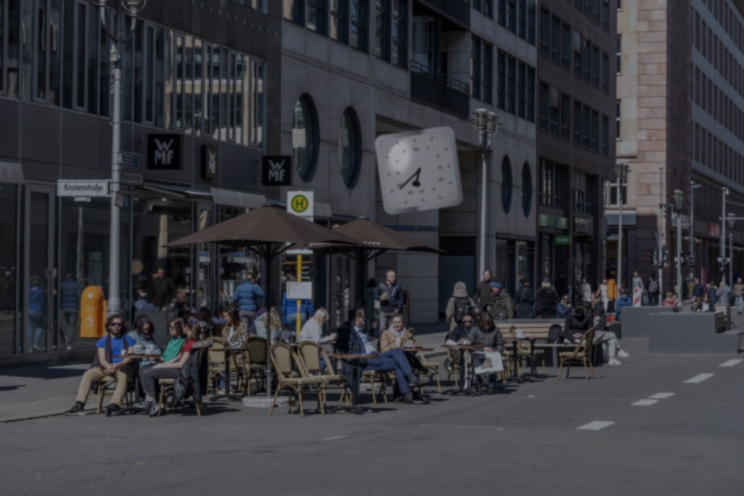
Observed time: 6:39
